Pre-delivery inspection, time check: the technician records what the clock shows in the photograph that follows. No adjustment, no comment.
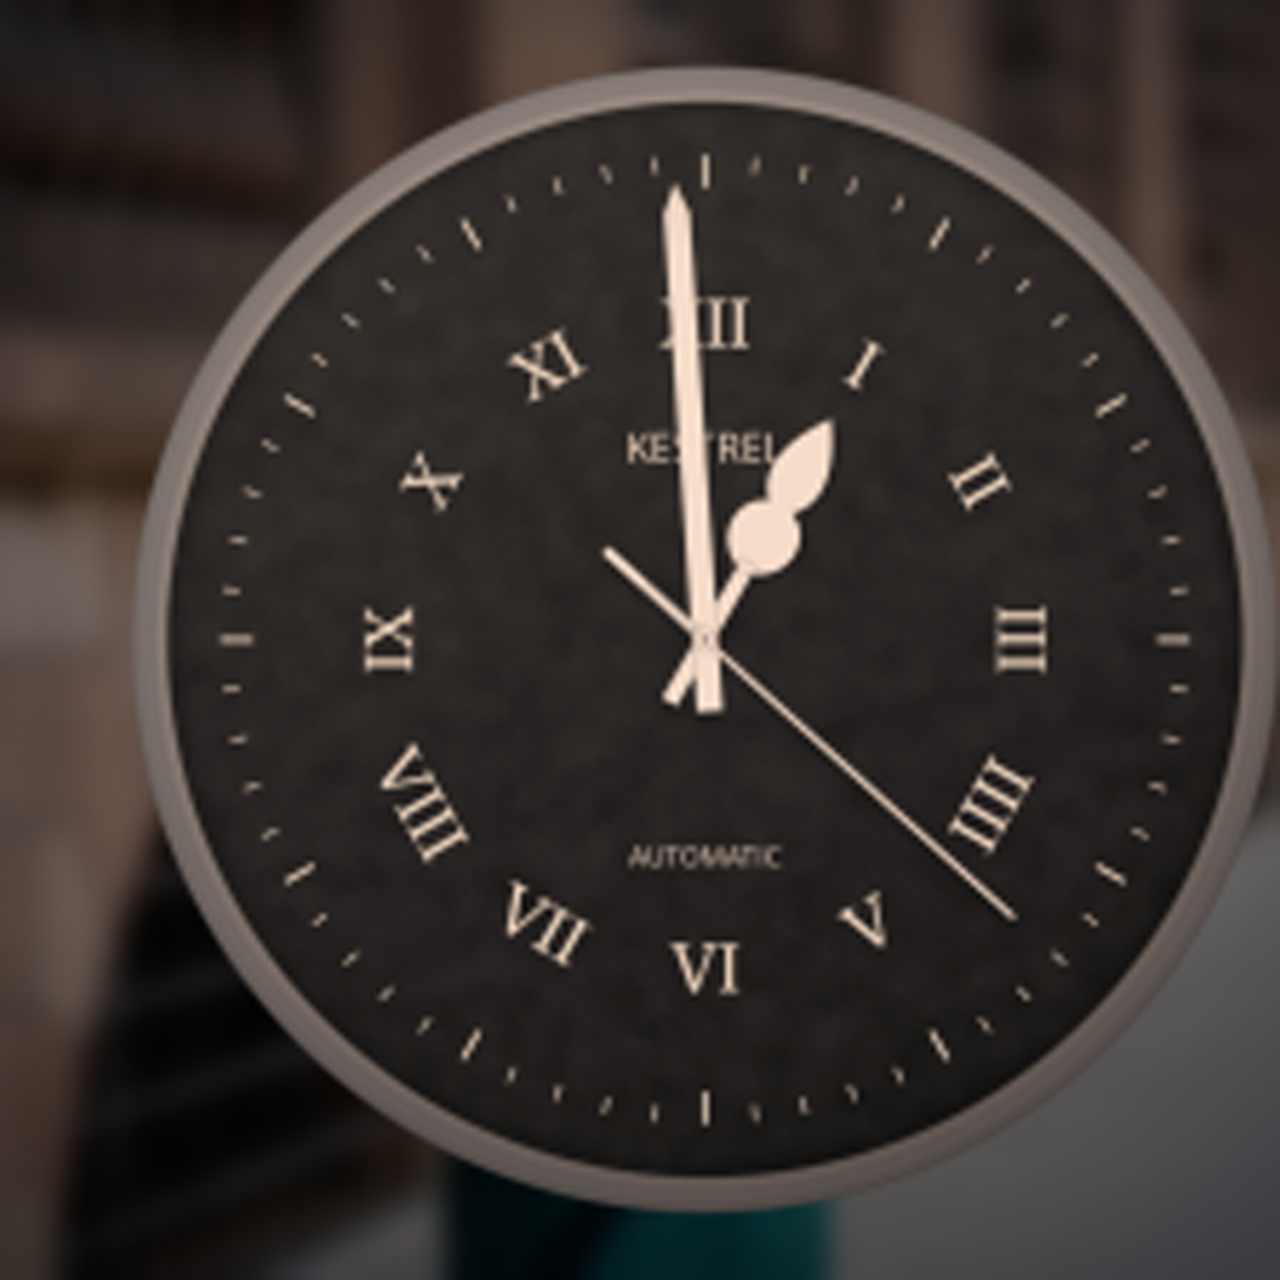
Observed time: 12:59:22
